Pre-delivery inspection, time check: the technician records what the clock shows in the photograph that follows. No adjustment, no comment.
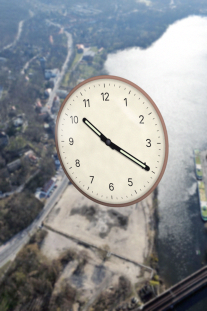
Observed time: 10:20
